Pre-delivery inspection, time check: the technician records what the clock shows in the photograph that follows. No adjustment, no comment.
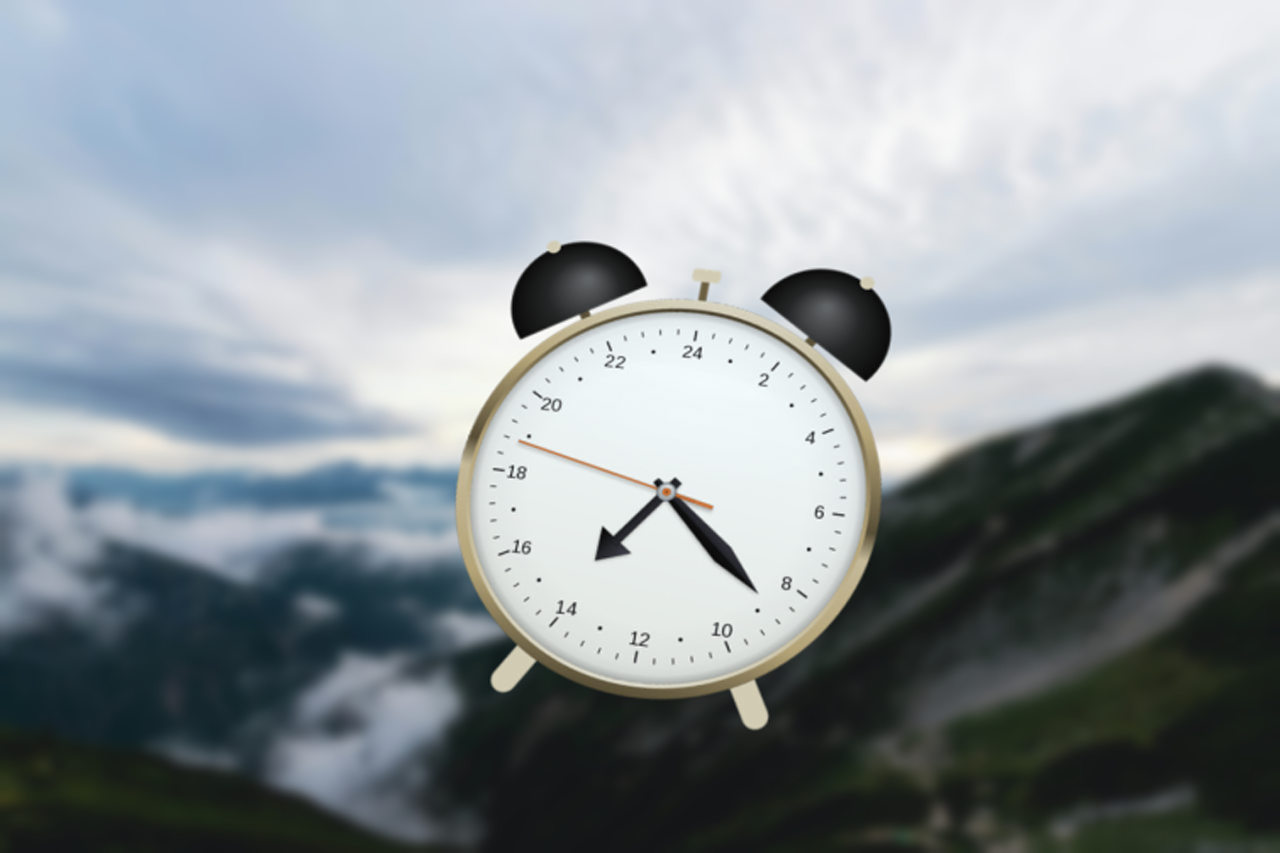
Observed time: 14:21:47
